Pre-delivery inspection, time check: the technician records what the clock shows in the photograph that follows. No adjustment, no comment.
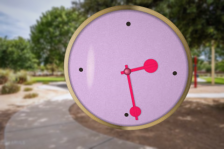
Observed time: 2:28
